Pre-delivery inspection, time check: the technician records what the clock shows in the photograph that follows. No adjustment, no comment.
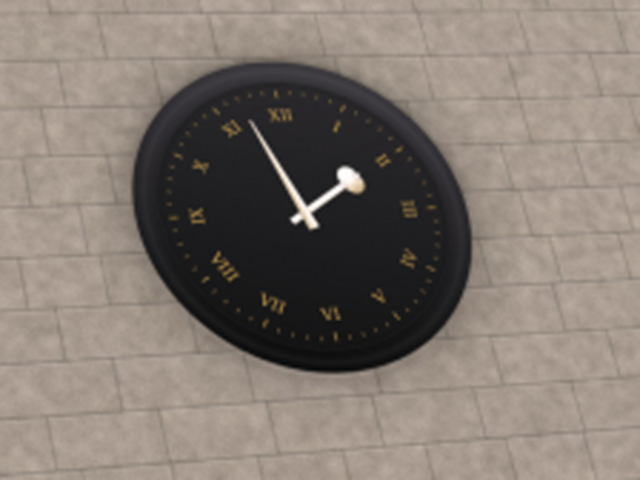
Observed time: 1:57
